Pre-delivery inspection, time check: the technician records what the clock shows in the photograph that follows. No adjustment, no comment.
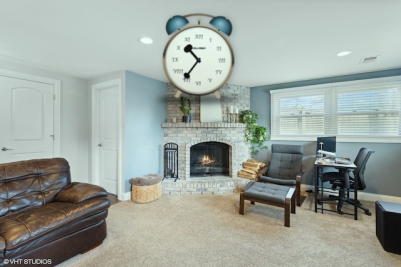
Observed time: 10:36
